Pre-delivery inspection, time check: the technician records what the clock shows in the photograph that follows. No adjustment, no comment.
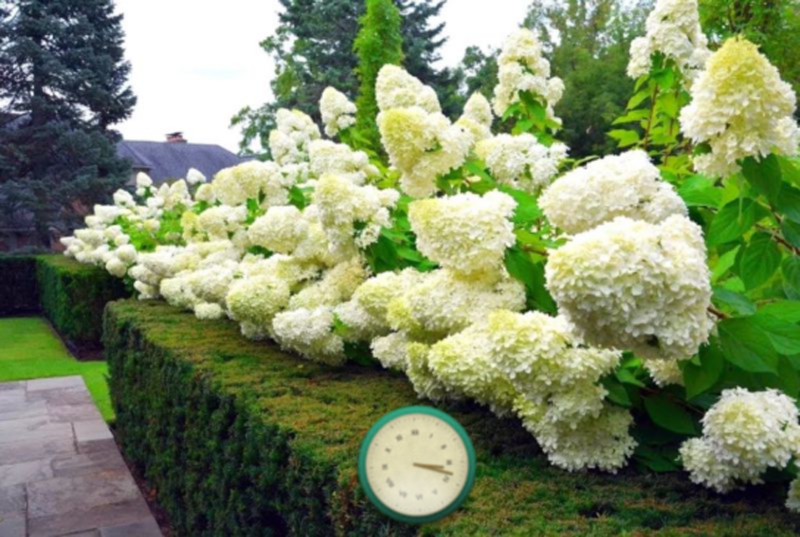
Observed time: 3:18
